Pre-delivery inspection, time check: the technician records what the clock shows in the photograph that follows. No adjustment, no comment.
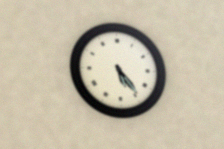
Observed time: 5:24
